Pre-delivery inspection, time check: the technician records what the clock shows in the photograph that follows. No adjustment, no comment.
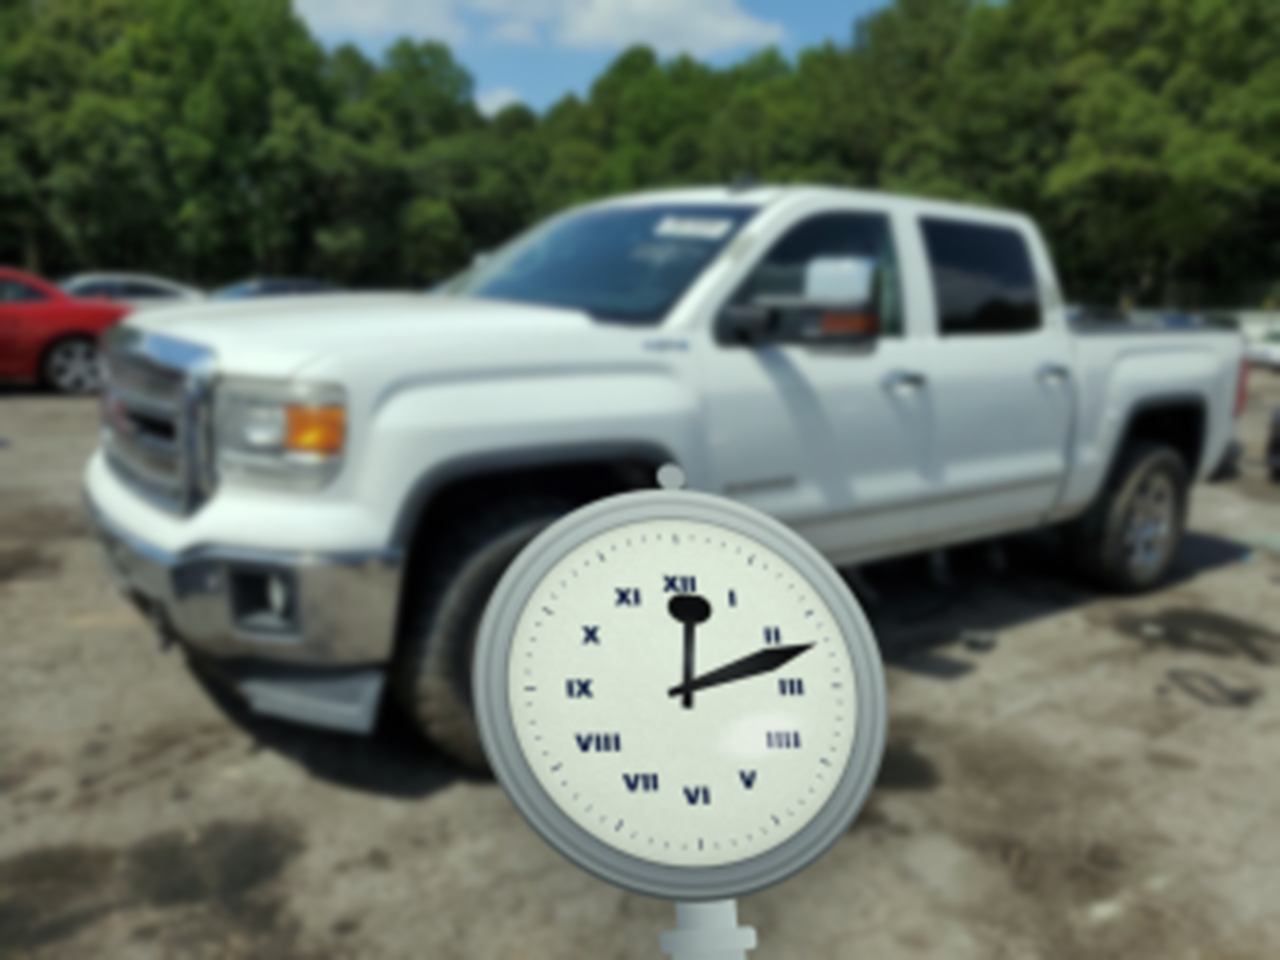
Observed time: 12:12
